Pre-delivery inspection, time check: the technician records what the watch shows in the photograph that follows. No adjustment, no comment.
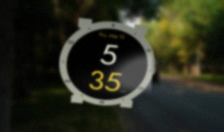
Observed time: 5:35
